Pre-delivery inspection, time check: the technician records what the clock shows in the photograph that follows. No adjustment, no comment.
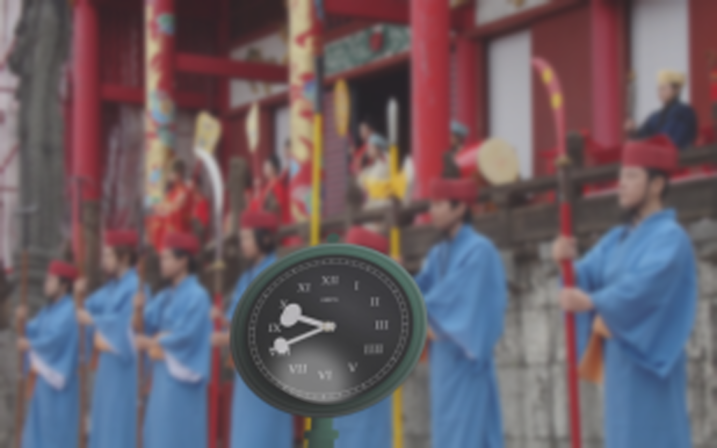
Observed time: 9:41
